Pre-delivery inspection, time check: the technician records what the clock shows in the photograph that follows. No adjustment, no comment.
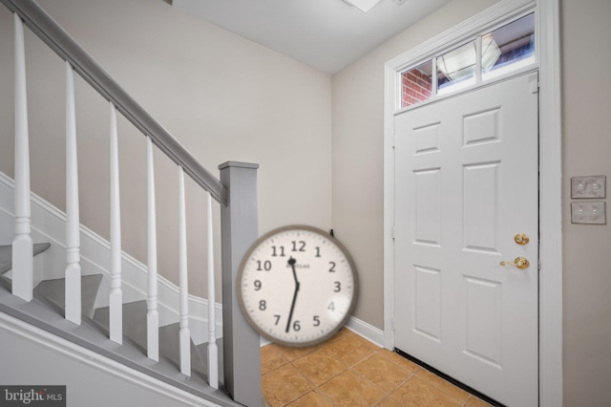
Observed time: 11:32
